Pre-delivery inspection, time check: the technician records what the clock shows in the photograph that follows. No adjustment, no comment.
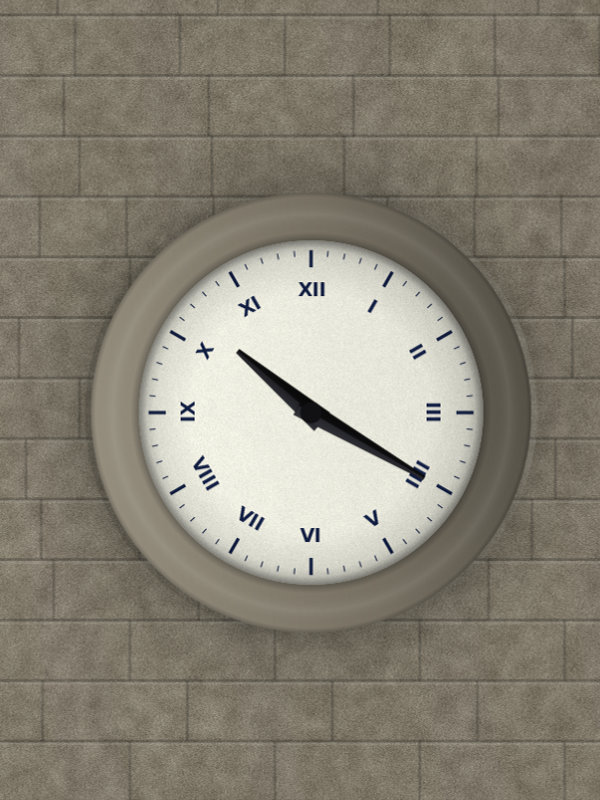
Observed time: 10:20
